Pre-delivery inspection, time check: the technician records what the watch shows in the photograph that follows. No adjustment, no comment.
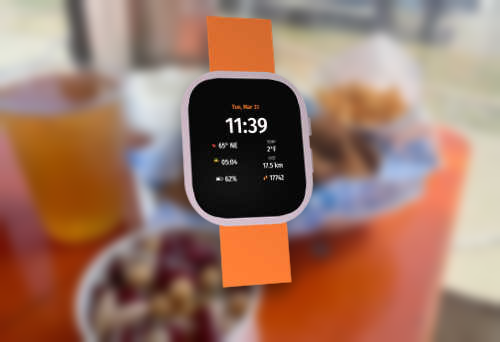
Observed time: 11:39
